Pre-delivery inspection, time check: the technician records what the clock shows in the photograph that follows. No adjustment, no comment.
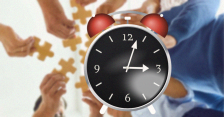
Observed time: 3:03
